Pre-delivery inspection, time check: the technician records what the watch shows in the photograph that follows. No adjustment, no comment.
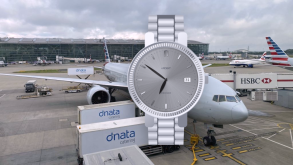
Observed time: 6:51
